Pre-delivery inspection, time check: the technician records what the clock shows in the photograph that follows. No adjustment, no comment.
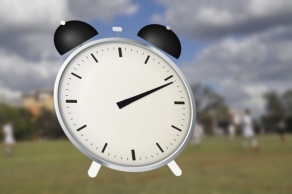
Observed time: 2:11
